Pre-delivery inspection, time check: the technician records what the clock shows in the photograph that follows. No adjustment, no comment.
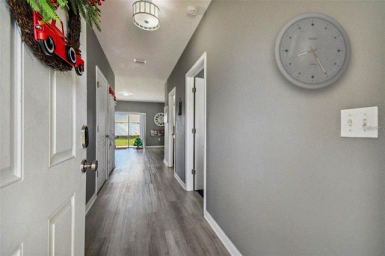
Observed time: 8:25
